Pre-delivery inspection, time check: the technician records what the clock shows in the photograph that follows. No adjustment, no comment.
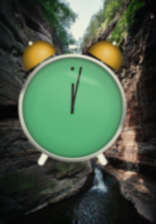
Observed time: 12:02
